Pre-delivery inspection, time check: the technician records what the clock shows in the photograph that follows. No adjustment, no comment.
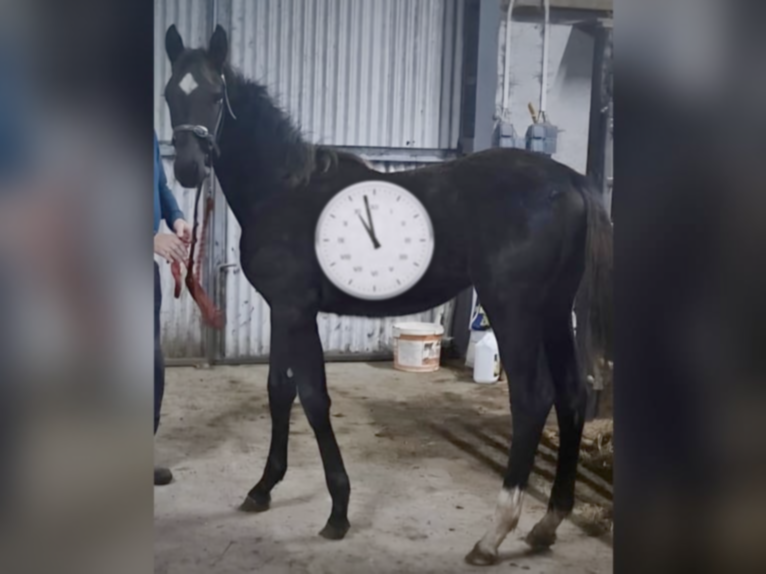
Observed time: 10:58
